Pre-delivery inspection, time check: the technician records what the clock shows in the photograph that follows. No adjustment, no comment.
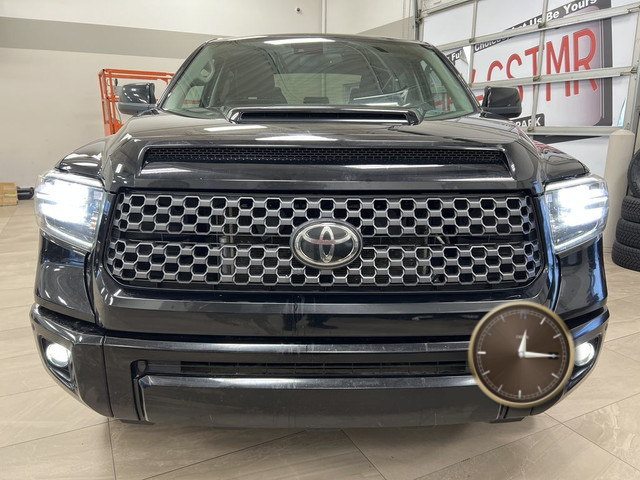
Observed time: 12:15
